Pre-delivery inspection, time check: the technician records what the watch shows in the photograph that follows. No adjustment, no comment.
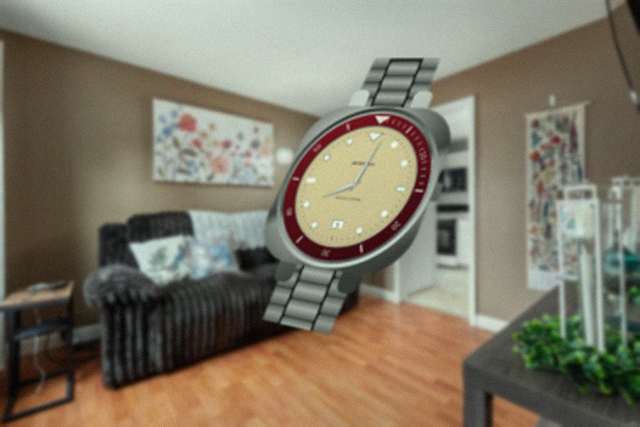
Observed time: 8:02
